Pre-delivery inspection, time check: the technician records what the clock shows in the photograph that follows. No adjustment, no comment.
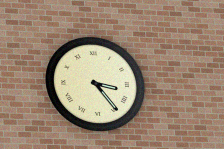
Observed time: 3:24
